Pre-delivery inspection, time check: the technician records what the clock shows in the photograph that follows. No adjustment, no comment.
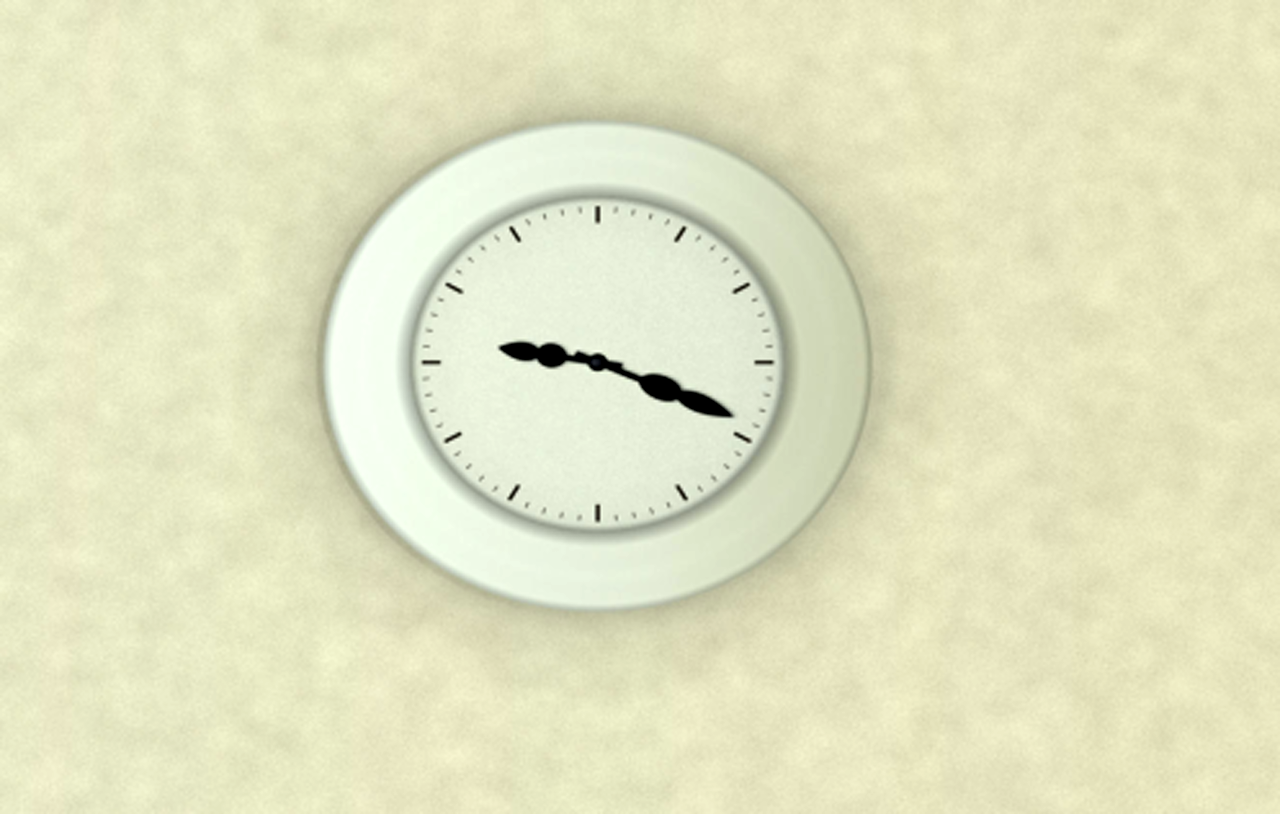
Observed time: 9:19
